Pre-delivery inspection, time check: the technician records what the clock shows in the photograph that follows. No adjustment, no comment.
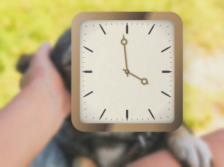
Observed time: 3:59
